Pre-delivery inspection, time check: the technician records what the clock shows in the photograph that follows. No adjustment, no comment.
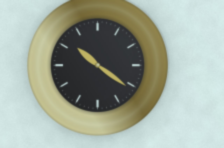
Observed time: 10:21
